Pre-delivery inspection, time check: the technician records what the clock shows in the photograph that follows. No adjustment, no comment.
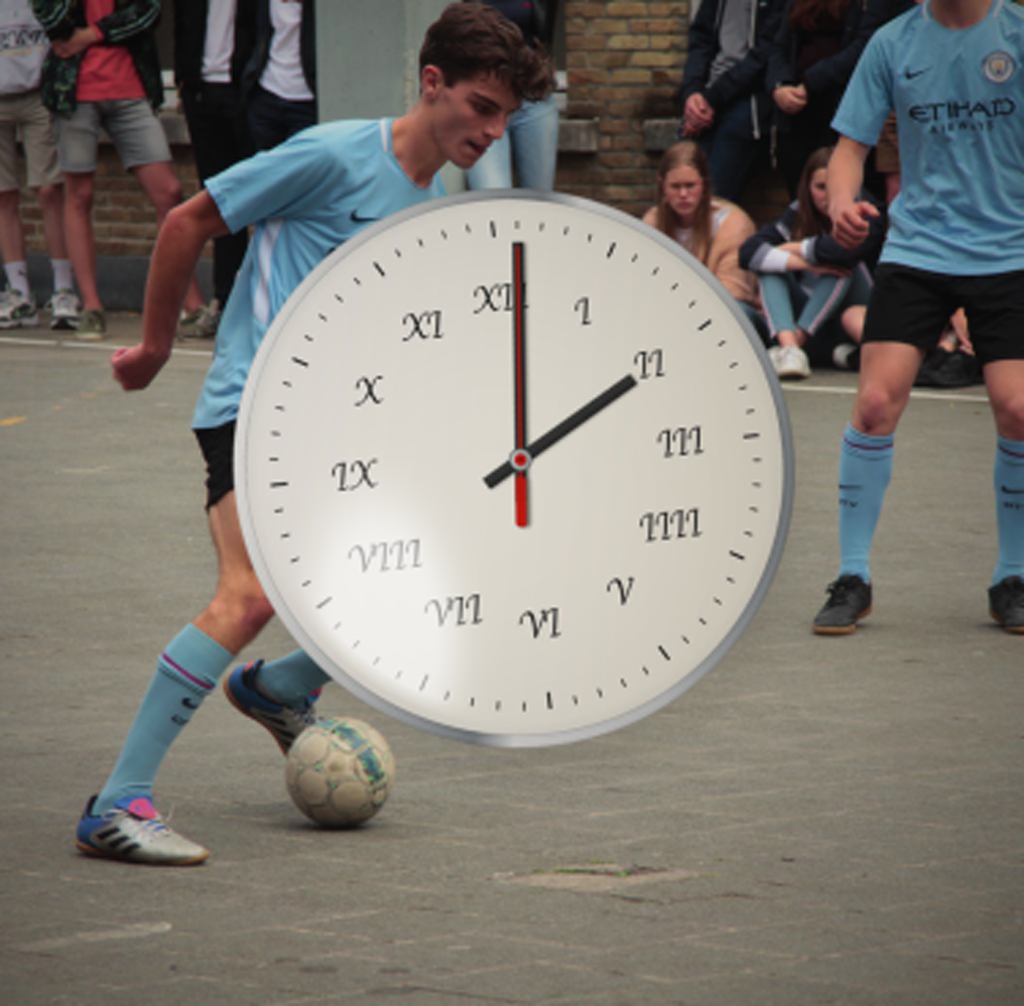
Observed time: 2:01:01
